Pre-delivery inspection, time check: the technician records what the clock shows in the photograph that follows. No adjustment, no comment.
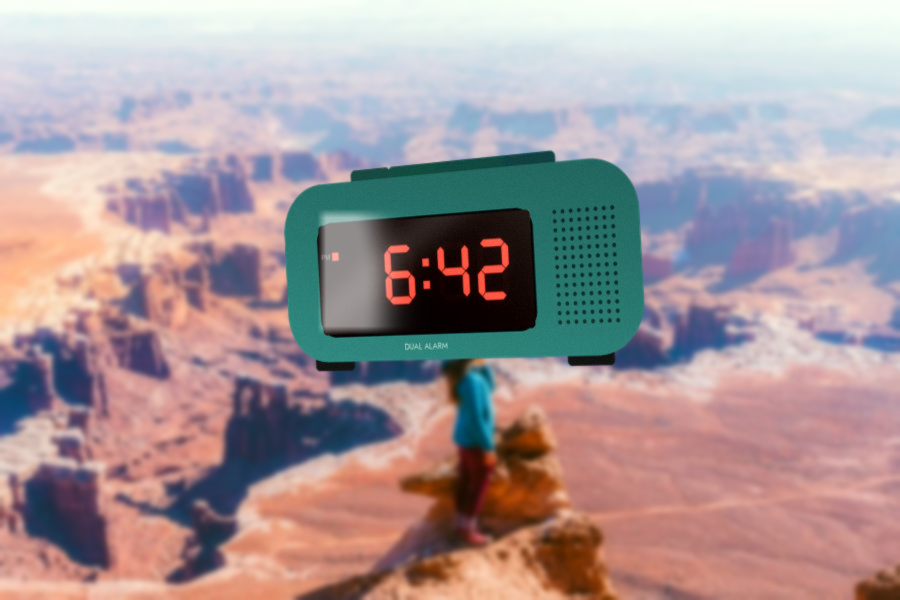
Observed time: 6:42
